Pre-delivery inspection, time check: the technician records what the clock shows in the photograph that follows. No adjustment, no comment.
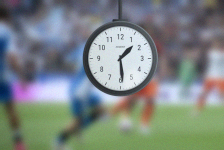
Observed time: 1:29
